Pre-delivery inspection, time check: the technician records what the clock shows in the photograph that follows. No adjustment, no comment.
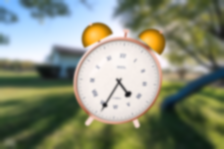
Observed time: 4:34
